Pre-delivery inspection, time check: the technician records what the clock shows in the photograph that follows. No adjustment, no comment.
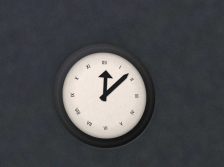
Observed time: 12:08
